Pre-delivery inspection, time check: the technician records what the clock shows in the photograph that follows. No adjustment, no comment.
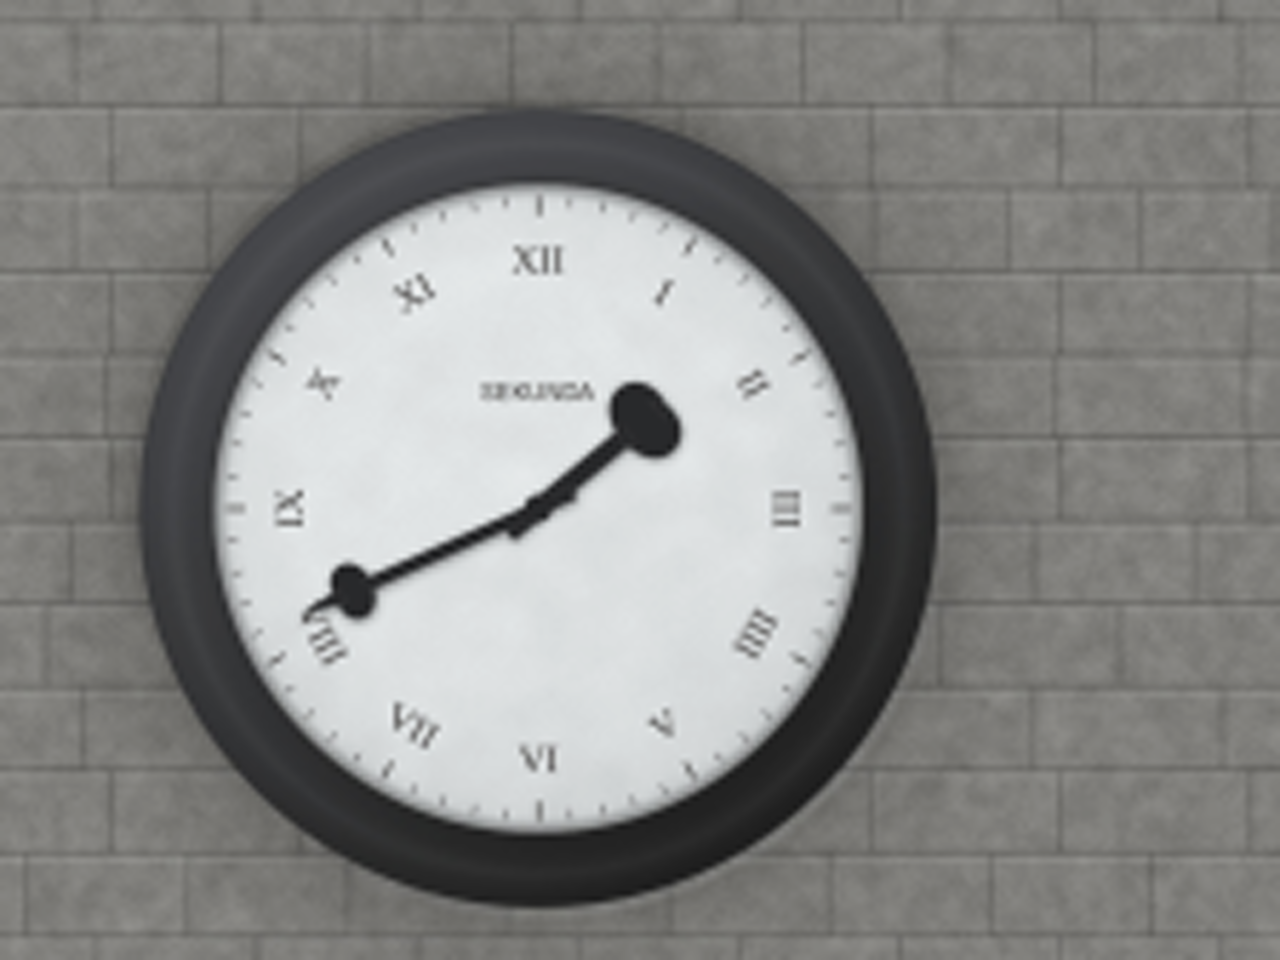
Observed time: 1:41
